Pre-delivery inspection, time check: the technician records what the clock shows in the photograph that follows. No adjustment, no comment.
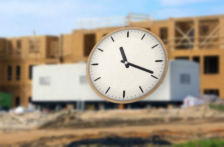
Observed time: 11:19
